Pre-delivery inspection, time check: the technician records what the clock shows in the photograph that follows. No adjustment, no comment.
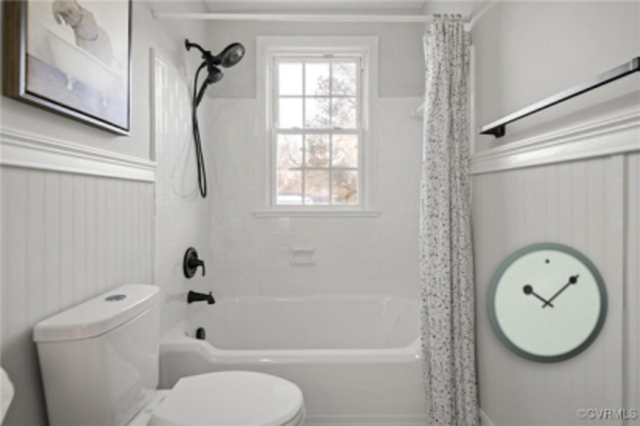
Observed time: 10:08
